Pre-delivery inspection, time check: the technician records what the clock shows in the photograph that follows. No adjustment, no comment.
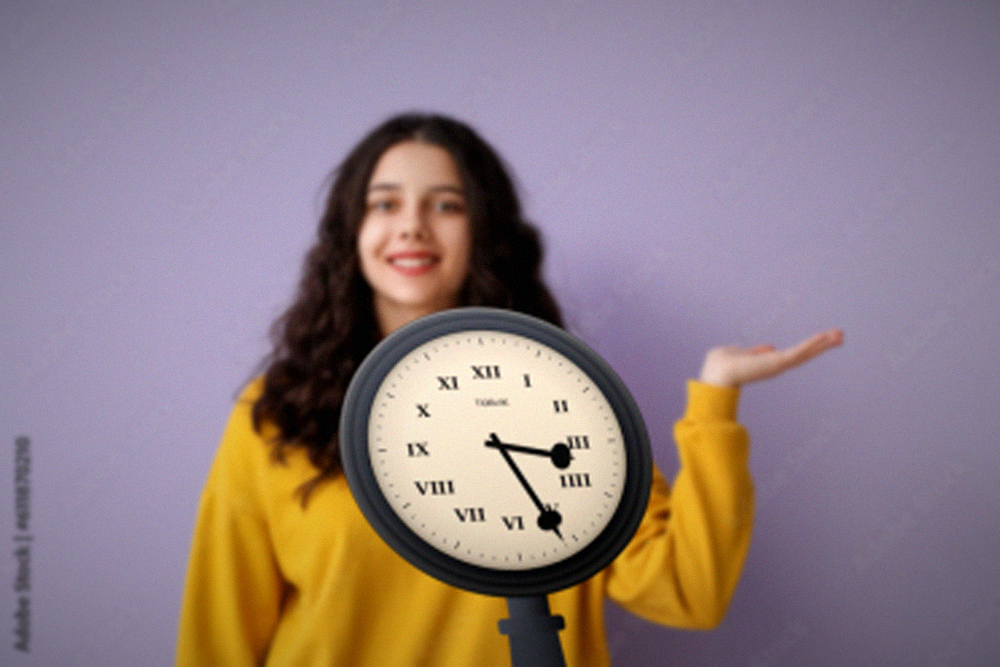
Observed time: 3:26
